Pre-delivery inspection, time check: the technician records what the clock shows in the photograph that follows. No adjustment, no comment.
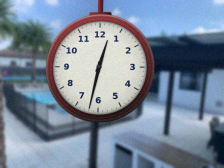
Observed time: 12:32
